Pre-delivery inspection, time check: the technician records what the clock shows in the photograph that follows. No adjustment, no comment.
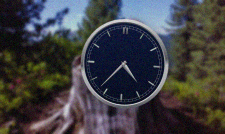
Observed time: 4:37
